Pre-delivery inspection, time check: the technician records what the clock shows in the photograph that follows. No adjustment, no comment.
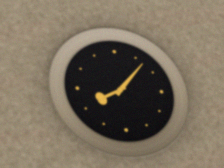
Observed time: 8:07
